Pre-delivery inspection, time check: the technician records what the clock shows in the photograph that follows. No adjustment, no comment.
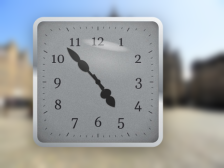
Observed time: 4:53
